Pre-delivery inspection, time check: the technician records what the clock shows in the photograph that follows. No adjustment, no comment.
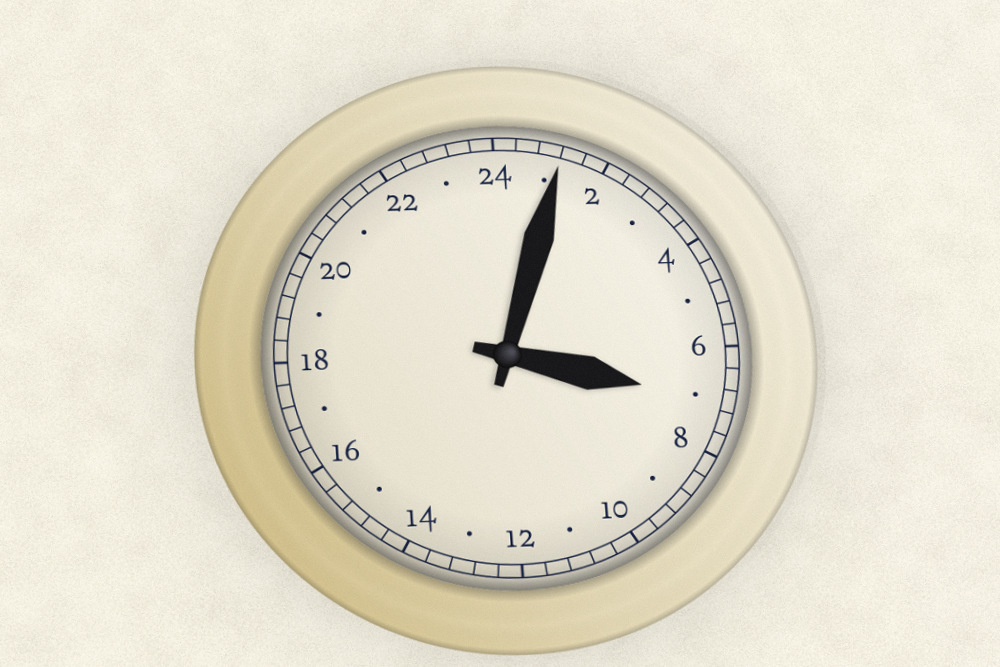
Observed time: 7:03
